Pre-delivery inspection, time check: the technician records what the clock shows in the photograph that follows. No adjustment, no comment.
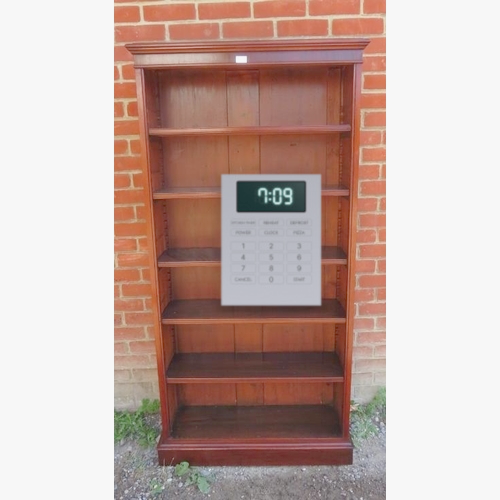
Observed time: 7:09
